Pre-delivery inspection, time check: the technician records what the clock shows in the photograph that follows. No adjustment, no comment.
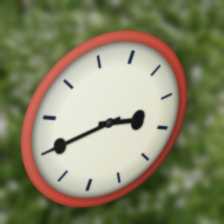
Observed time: 2:40
